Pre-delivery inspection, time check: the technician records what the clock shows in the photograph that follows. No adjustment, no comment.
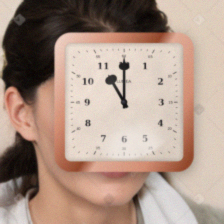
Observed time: 11:00
